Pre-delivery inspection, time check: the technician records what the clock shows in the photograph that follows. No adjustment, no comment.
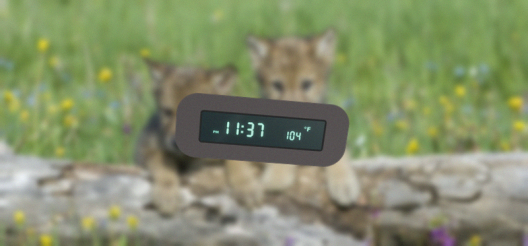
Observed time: 11:37
